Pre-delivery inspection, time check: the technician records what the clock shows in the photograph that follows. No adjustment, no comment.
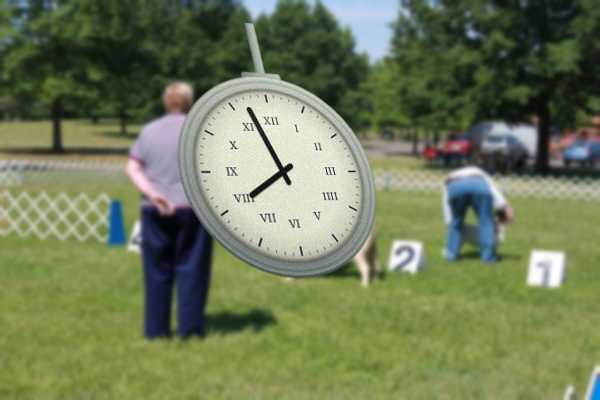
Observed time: 7:57
